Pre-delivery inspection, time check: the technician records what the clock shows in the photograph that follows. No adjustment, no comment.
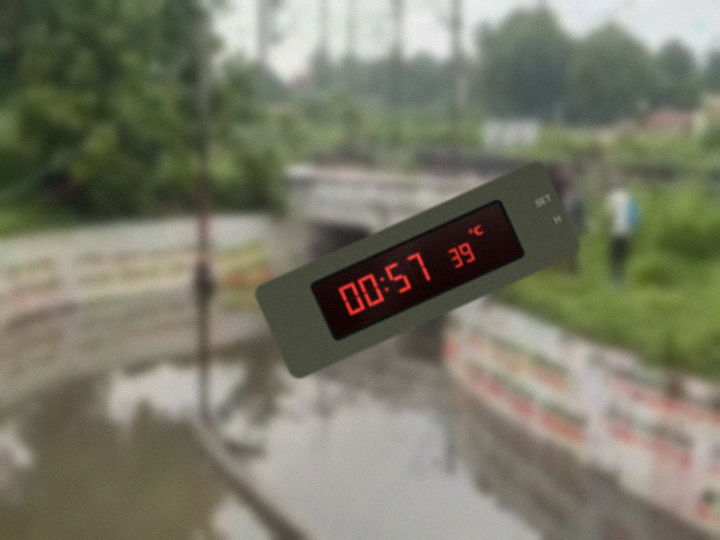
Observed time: 0:57
